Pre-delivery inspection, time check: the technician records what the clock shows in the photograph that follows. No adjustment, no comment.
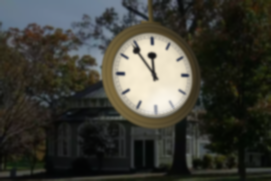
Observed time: 11:54
